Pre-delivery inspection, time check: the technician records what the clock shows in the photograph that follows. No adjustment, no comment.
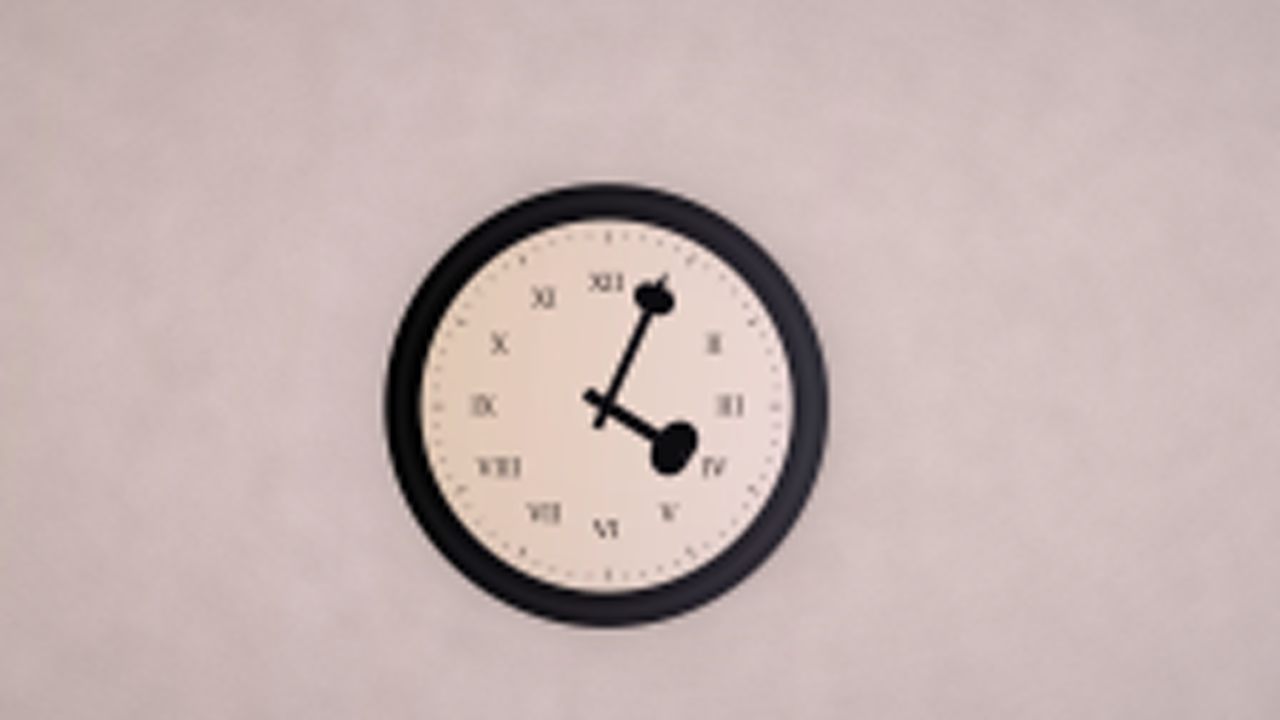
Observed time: 4:04
